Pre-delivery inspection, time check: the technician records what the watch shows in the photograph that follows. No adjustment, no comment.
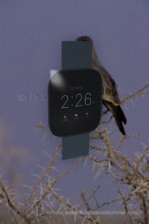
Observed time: 2:26
